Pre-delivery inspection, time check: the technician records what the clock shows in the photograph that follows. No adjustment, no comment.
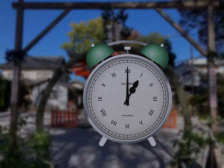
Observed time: 1:00
